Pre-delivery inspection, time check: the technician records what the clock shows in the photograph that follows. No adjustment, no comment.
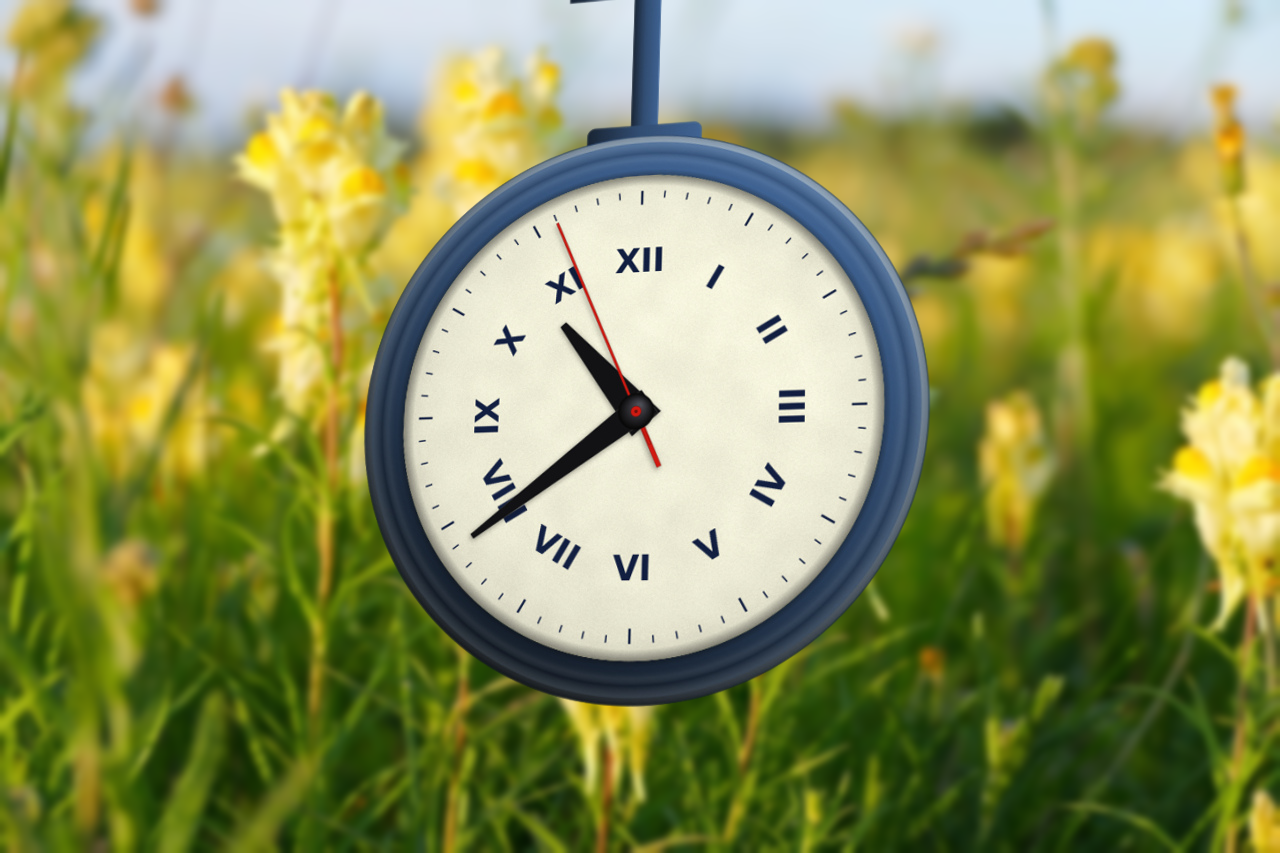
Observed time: 10:38:56
